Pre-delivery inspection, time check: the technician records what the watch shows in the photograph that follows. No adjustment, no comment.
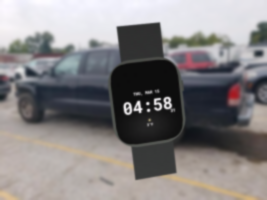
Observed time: 4:58
